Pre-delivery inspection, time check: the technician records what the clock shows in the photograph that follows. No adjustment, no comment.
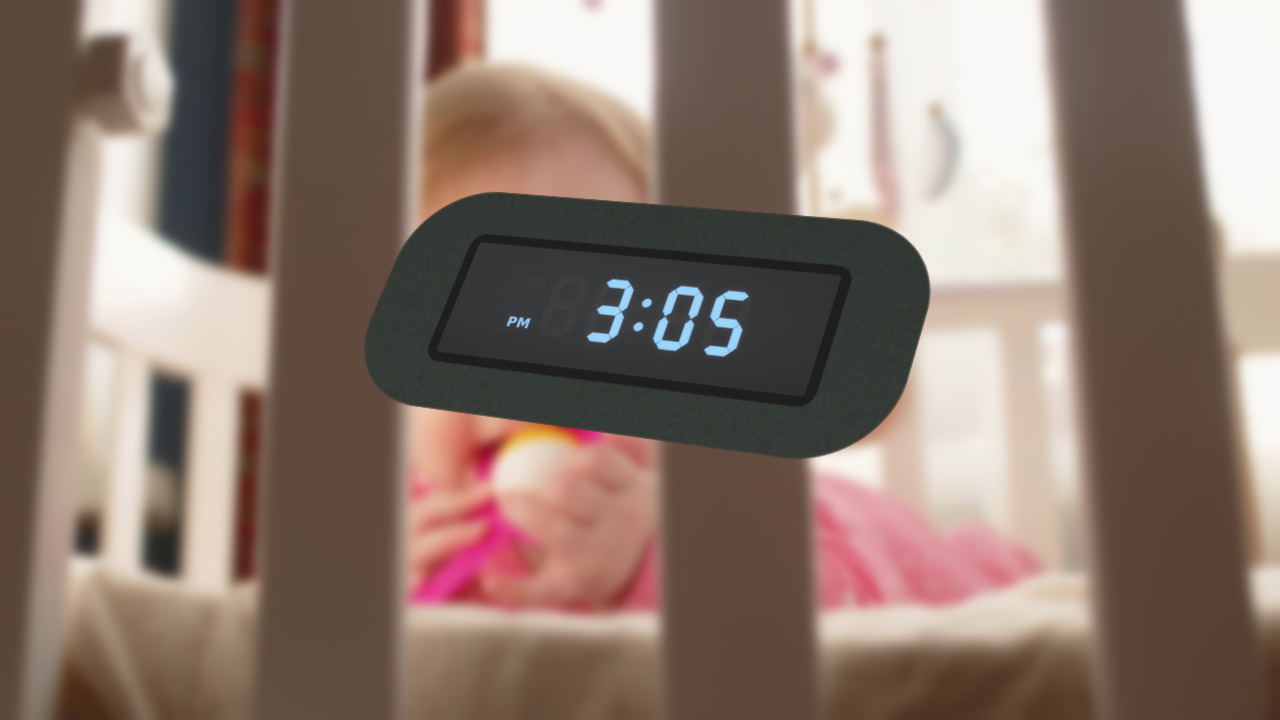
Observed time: 3:05
